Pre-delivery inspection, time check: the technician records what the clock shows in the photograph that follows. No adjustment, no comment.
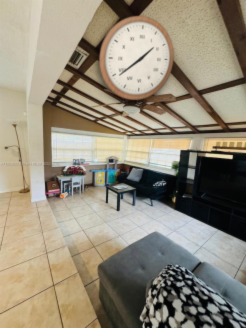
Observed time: 1:39
